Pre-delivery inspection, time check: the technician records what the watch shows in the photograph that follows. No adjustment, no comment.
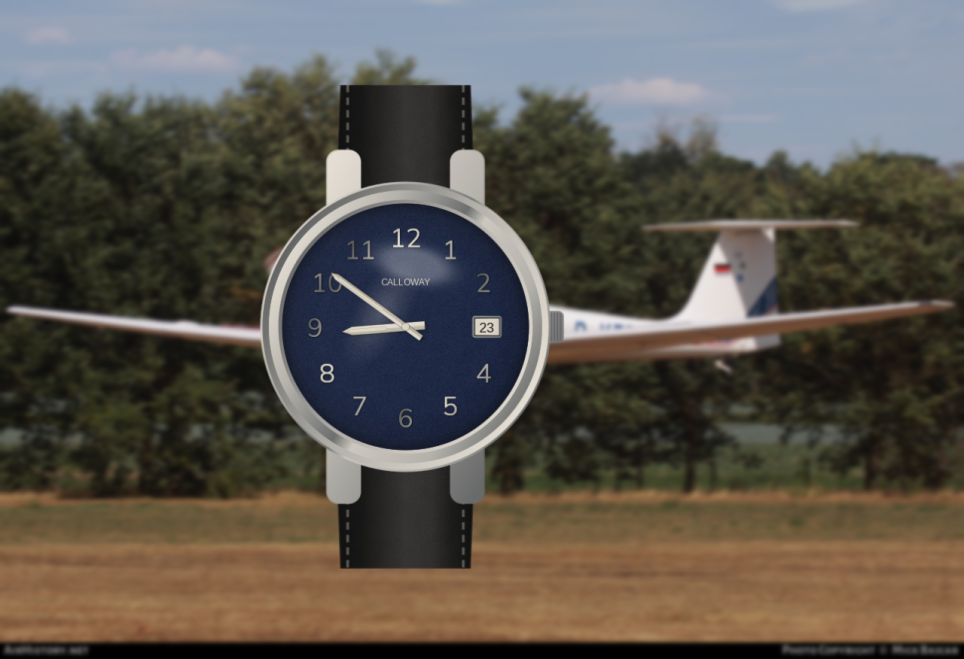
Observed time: 8:51
